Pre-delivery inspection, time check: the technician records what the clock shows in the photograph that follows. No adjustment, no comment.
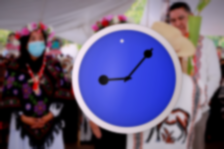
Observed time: 9:08
